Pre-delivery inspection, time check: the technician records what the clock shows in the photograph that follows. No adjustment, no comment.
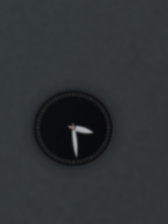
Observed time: 3:29
